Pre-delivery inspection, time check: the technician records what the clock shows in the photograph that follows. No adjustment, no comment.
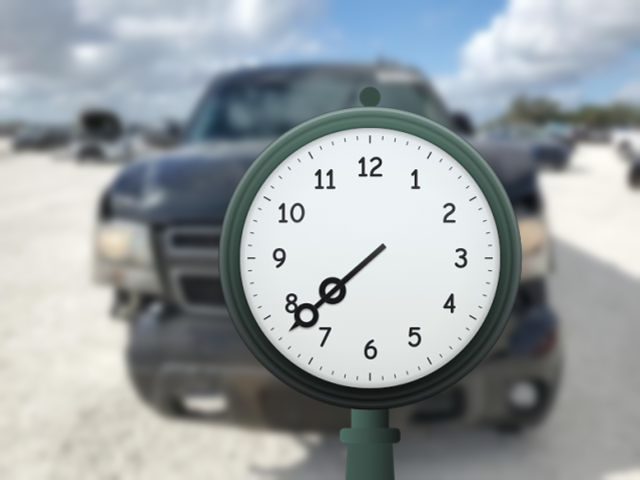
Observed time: 7:38
